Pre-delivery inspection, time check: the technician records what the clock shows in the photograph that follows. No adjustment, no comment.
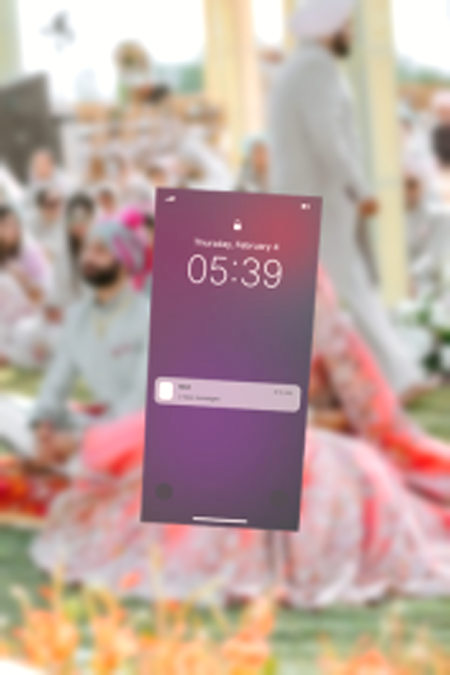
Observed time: 5:39
